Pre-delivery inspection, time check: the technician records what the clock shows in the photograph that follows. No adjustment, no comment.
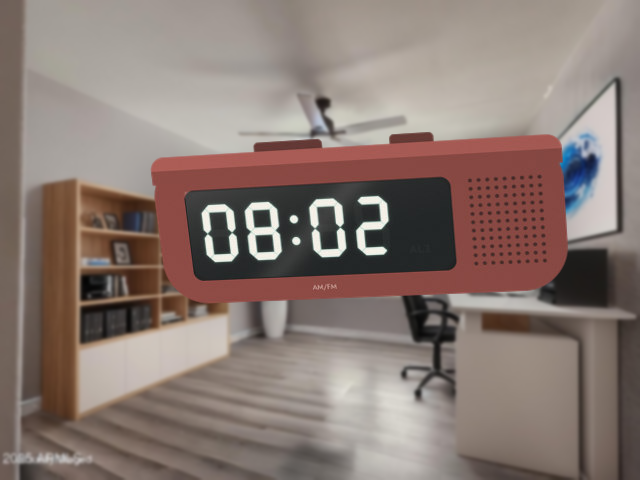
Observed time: 8:02
